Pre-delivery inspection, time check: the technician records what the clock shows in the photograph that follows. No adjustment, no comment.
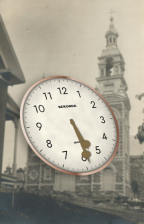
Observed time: 5:29
